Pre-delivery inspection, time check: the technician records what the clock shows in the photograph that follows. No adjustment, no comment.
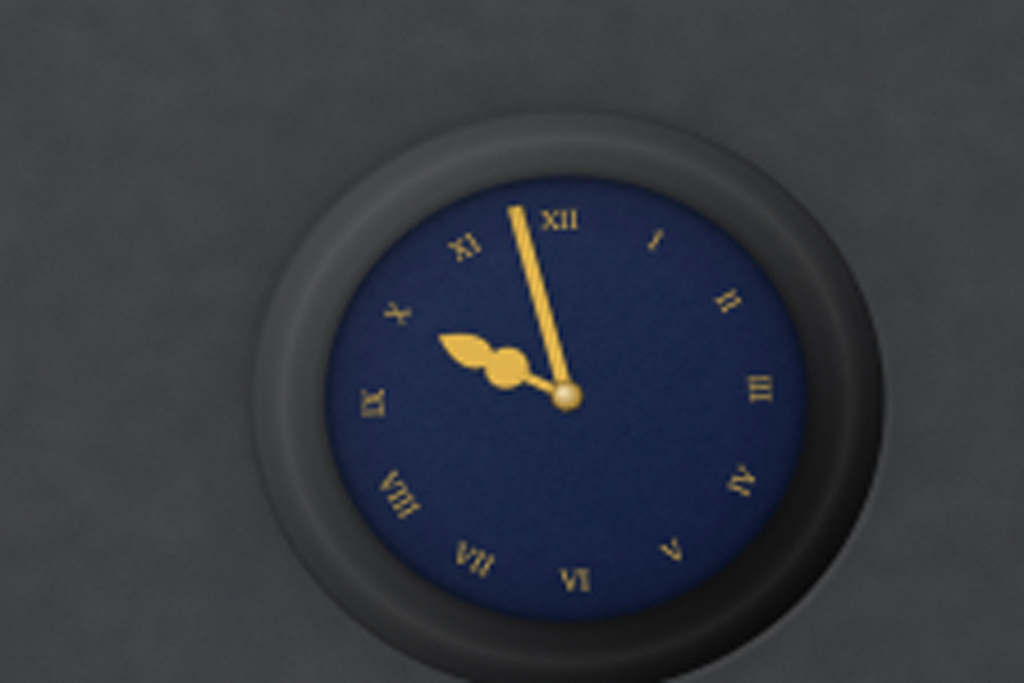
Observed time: 9:58
